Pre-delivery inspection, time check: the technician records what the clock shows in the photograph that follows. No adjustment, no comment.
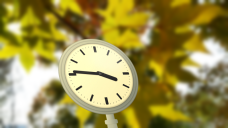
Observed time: 3:46
